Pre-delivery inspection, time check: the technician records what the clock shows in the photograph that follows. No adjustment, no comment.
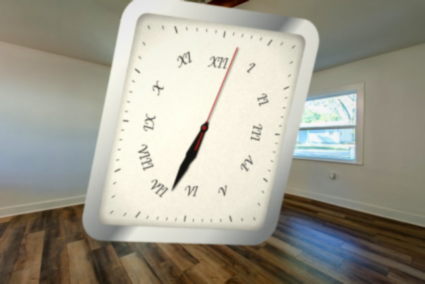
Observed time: 6:33:02
